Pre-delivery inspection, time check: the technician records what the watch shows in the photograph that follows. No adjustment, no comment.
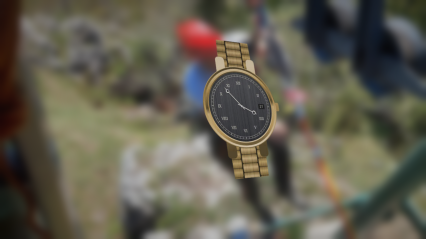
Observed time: 3:53
